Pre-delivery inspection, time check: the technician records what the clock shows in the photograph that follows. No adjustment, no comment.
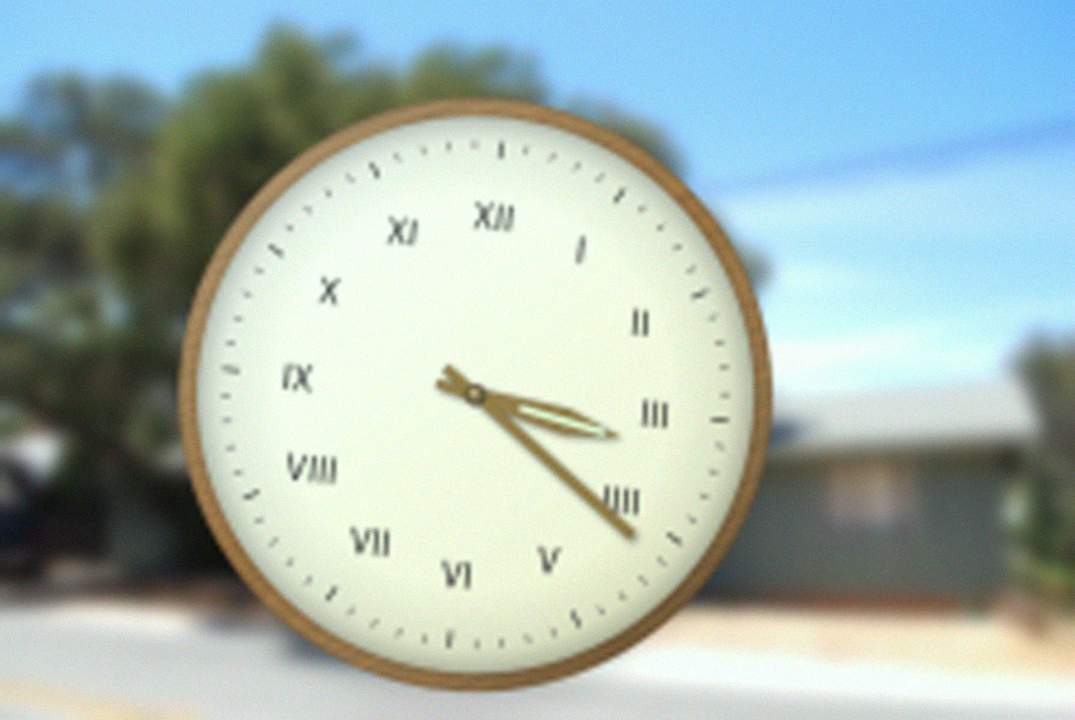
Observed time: 3:21
